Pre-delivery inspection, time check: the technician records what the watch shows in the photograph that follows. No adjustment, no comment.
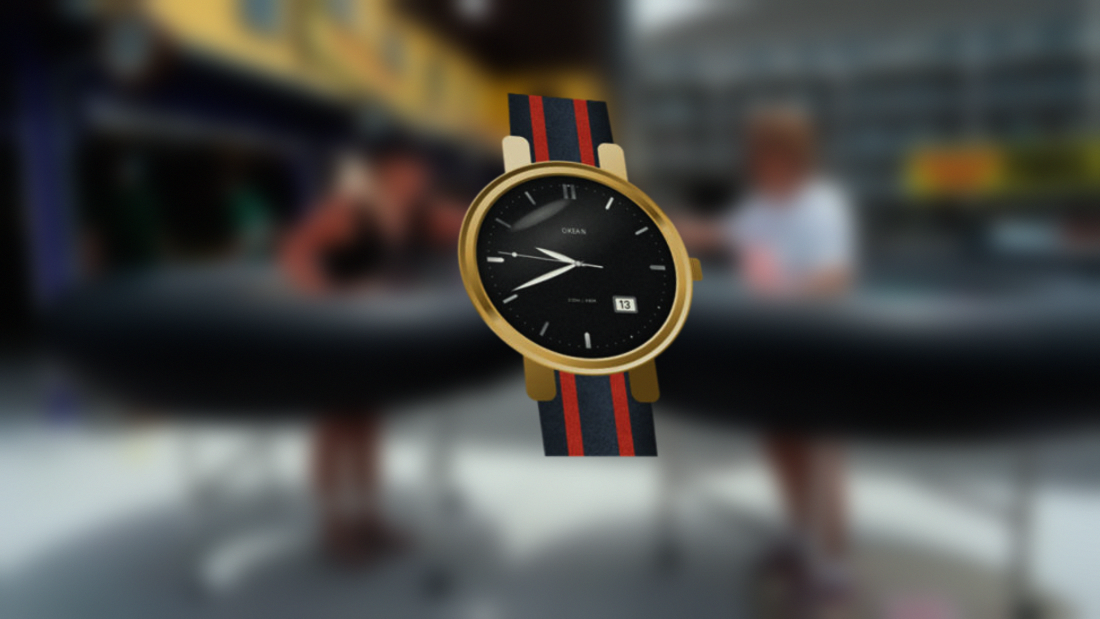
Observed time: 9:40:46
